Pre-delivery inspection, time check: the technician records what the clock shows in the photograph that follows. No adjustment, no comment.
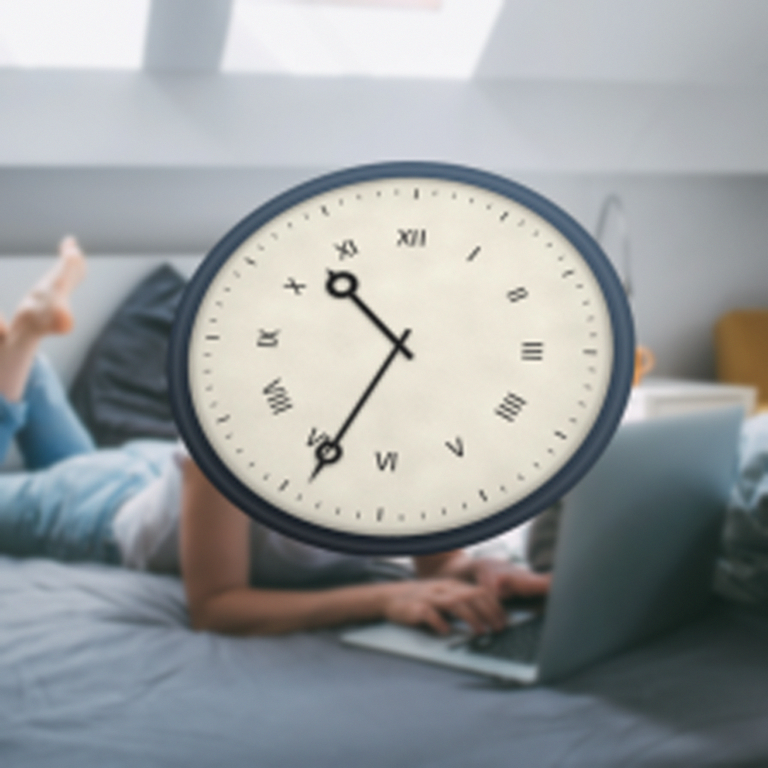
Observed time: 10:34
